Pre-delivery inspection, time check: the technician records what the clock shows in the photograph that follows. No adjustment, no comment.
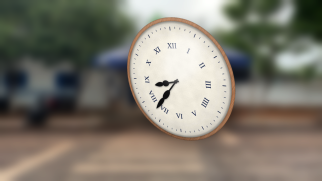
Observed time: 8:37
